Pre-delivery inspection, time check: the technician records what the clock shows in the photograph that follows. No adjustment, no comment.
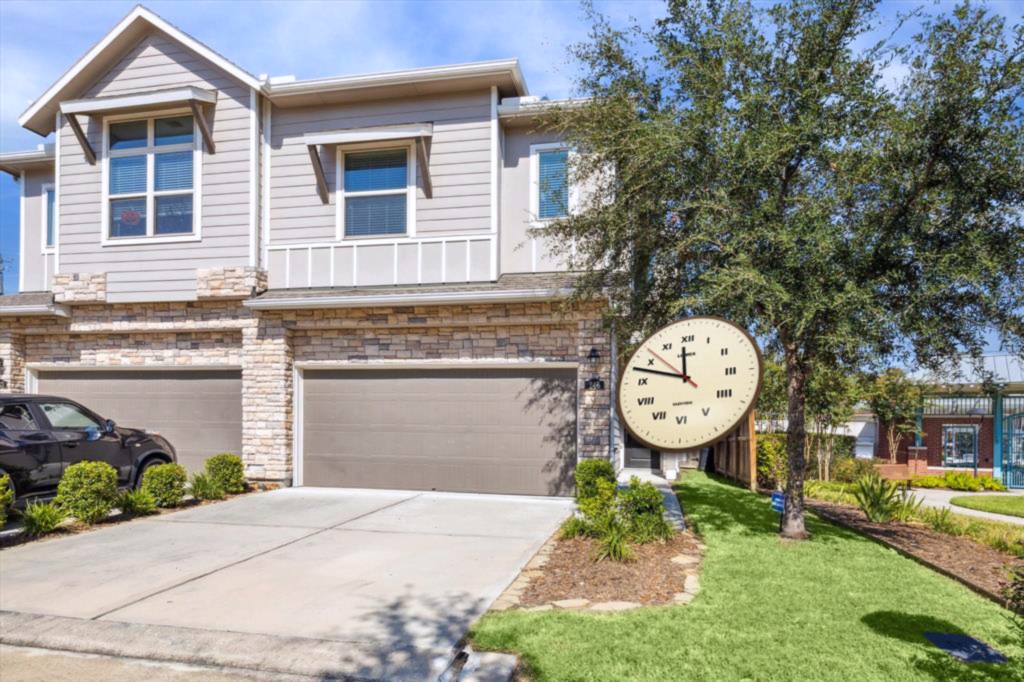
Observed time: 11:47:52
